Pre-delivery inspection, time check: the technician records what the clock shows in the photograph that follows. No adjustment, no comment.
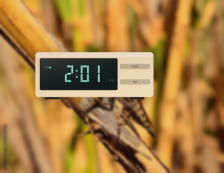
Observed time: 2:01
